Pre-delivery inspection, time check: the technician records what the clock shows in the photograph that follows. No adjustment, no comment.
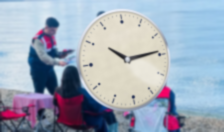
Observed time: 10:14
